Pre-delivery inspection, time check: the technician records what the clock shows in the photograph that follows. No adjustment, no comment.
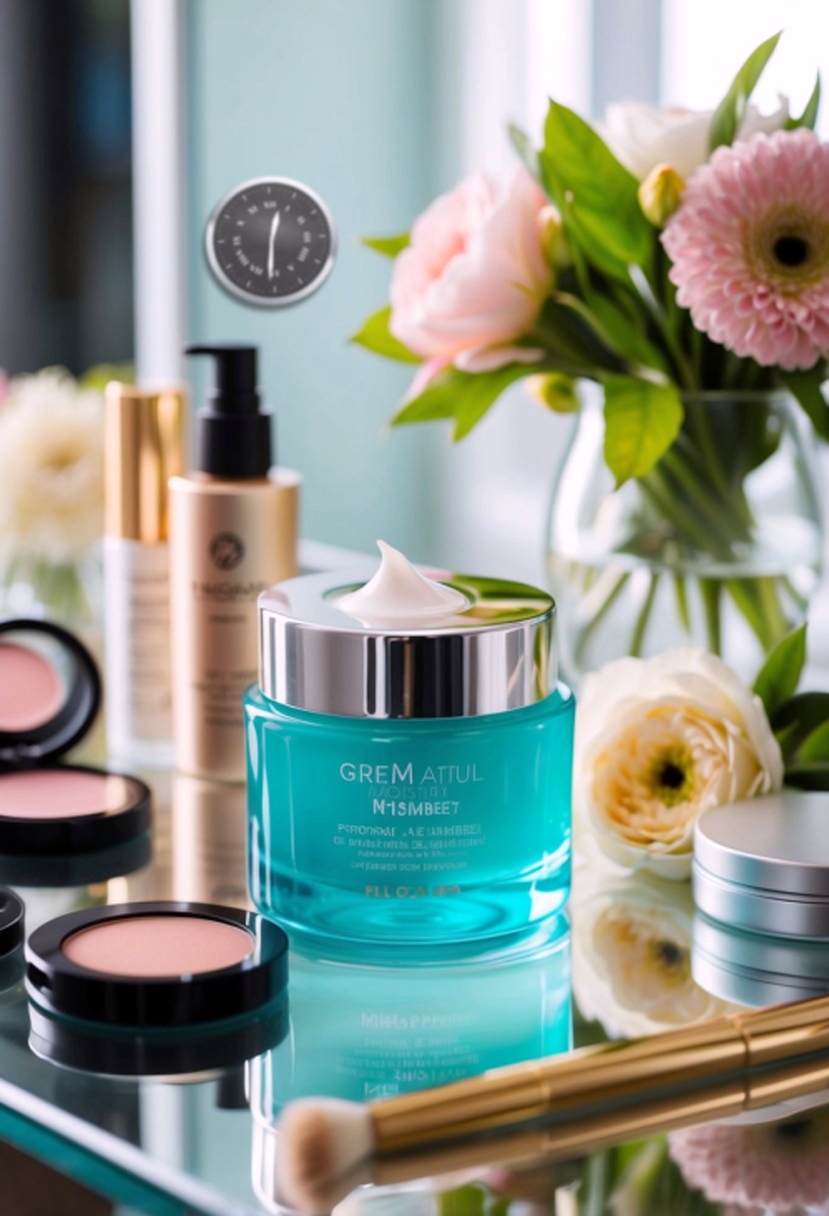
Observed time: 12:31
